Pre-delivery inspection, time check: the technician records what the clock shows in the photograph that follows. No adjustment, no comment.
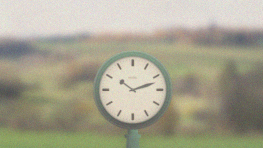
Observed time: 10:12
